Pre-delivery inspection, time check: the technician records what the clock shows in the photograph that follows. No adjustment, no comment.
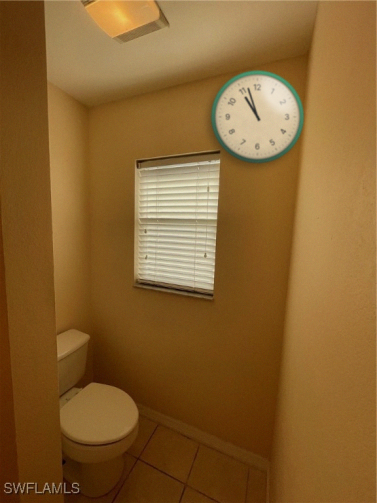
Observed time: 10:57
